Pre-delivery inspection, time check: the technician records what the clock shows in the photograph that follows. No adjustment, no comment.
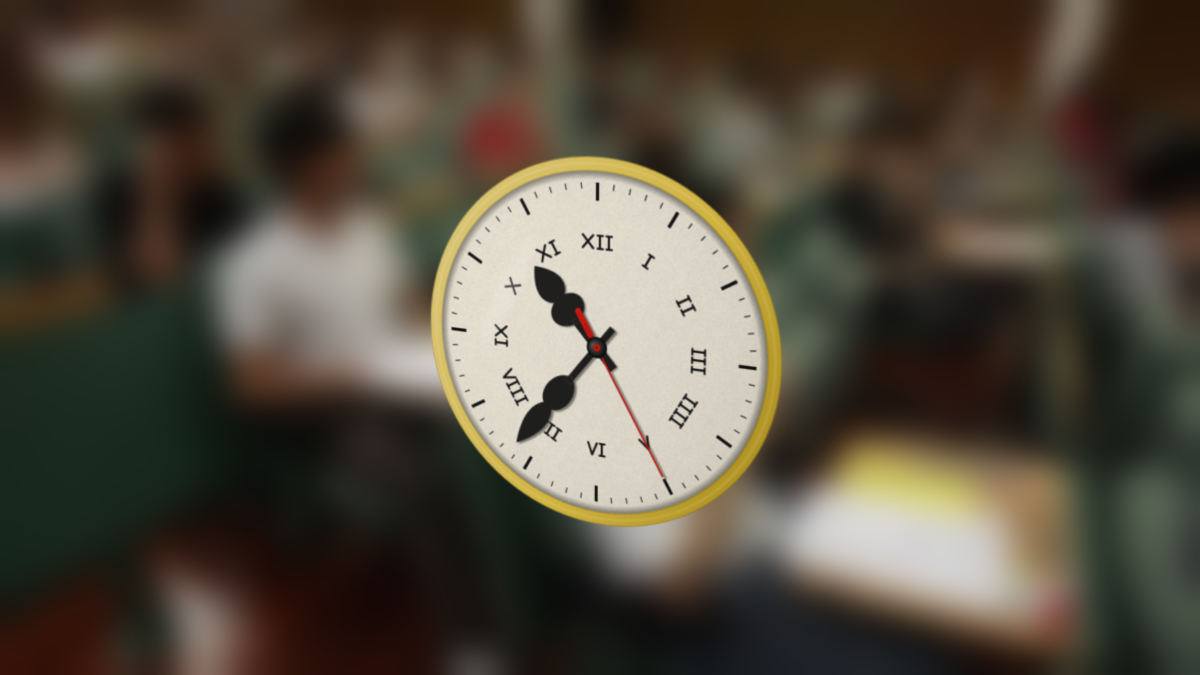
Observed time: 10:36:25
